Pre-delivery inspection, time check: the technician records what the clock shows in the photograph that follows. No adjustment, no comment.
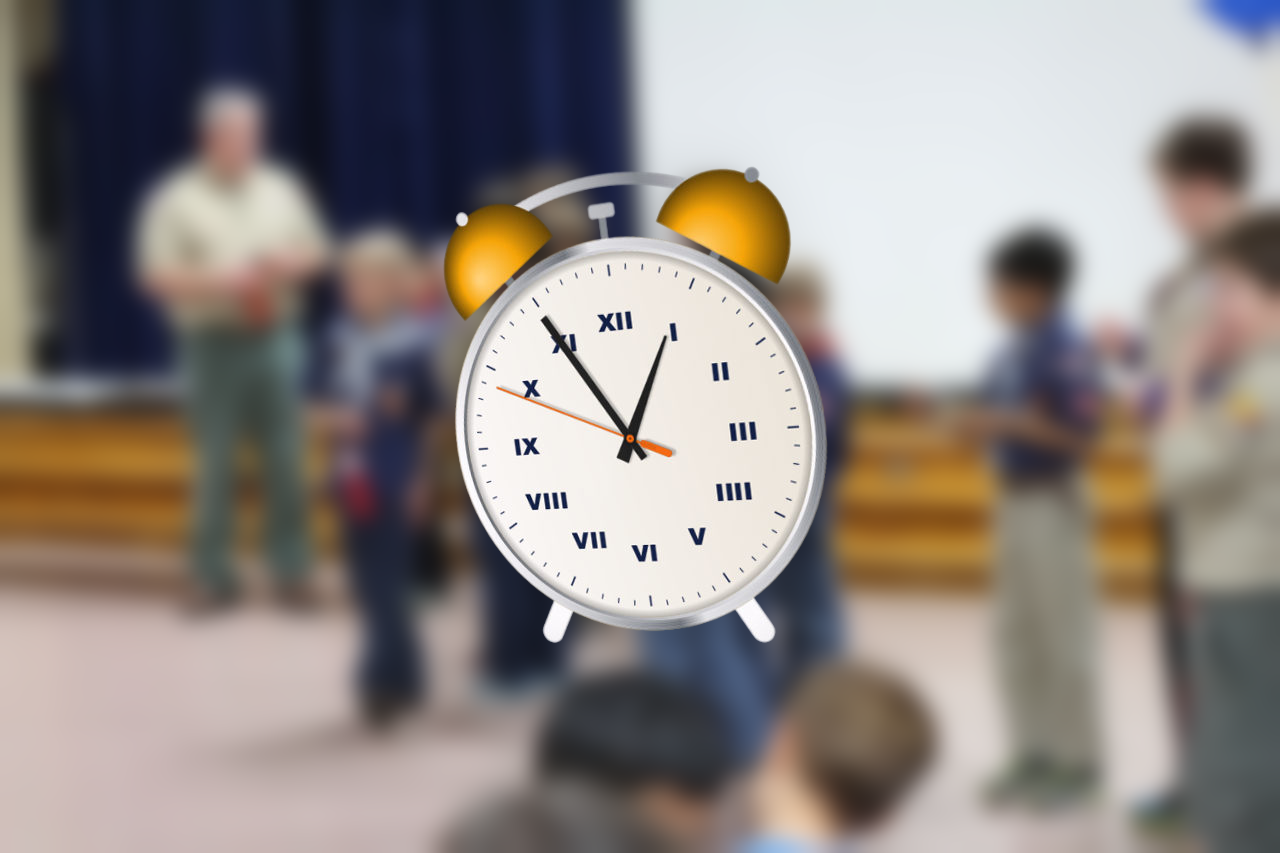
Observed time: 12:54:49
